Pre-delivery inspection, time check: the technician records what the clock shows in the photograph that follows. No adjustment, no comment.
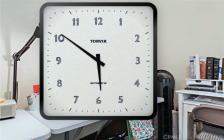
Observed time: 5:51
